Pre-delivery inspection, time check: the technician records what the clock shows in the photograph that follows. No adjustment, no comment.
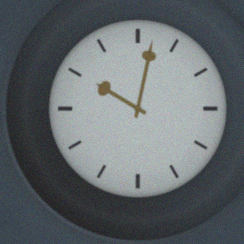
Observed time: 10:02
